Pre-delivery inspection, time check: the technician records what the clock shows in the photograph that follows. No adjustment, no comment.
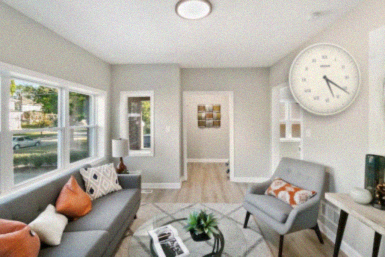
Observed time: 5:21
